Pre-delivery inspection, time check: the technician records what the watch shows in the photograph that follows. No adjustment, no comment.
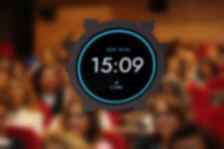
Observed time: 15:09
